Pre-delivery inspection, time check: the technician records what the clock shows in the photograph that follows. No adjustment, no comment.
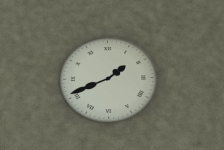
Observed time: 1:41
